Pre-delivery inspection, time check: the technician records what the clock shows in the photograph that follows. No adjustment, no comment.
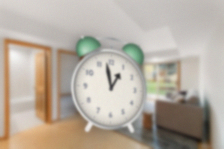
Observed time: 12:58
